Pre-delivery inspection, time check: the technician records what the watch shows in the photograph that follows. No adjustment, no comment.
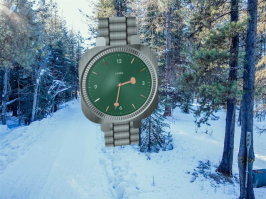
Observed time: 2:32
